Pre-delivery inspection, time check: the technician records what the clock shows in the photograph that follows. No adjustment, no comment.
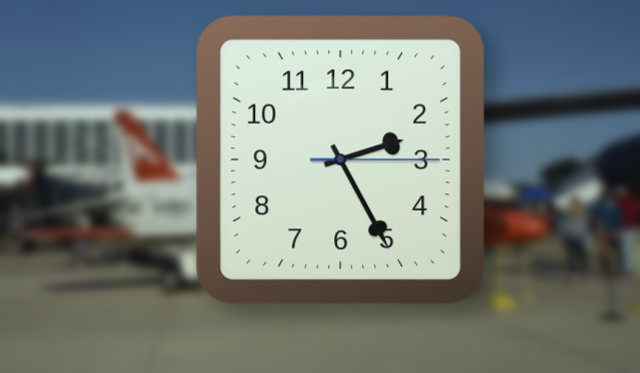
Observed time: 2:25:15
